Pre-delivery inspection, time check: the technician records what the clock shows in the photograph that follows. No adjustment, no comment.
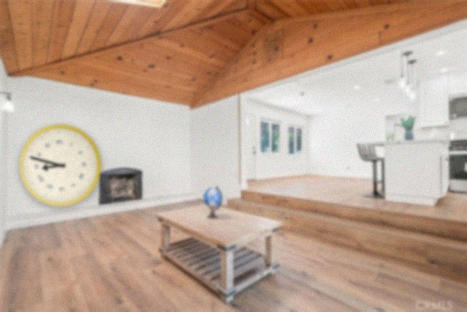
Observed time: 8:48
